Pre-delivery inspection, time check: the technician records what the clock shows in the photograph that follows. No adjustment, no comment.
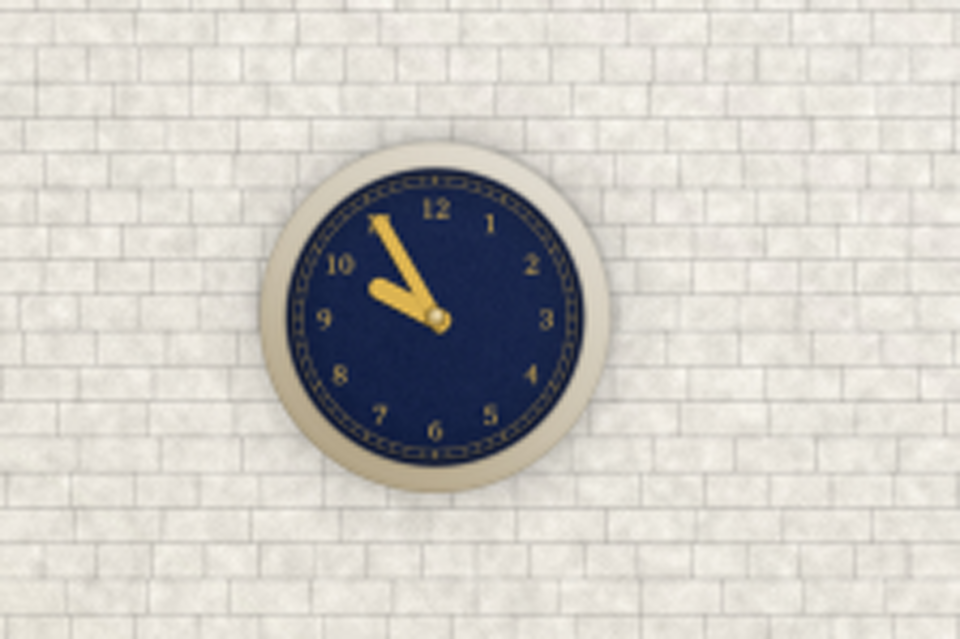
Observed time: 9:55
